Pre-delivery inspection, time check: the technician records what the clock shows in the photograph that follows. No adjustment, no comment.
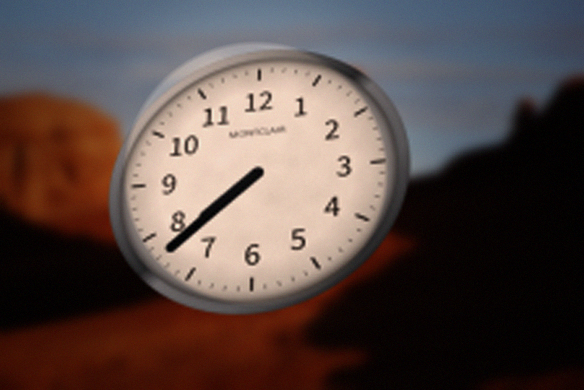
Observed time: 7:38
